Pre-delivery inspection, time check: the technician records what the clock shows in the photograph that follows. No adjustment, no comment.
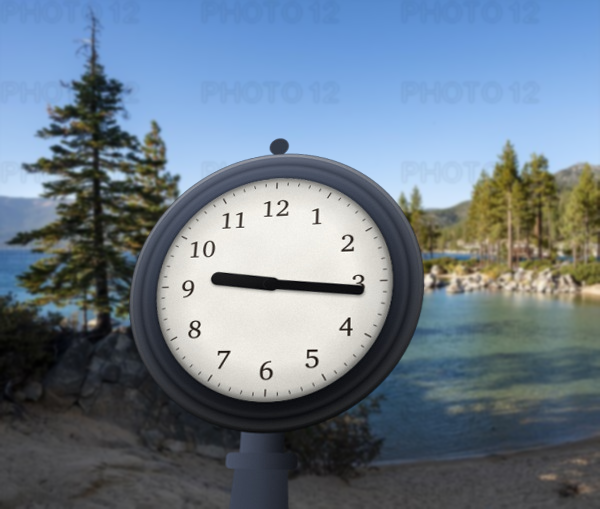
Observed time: 9:16
